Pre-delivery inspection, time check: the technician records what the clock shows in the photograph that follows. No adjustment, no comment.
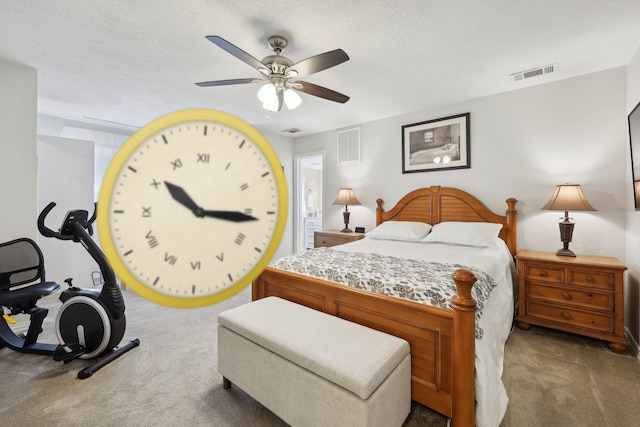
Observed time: 10:16
